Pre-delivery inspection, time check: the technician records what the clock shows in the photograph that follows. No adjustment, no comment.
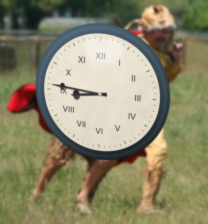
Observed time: 8:46
